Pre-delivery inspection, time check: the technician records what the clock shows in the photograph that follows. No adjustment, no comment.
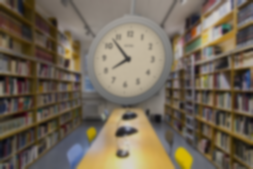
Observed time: 7:53
